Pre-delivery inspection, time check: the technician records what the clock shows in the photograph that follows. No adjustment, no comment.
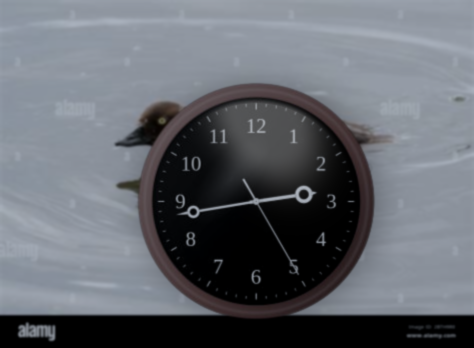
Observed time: 2:43:25
